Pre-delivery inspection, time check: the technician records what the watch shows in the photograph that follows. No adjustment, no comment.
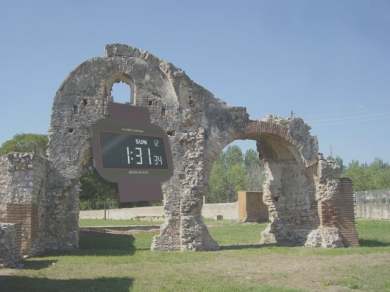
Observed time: 1:31:34
